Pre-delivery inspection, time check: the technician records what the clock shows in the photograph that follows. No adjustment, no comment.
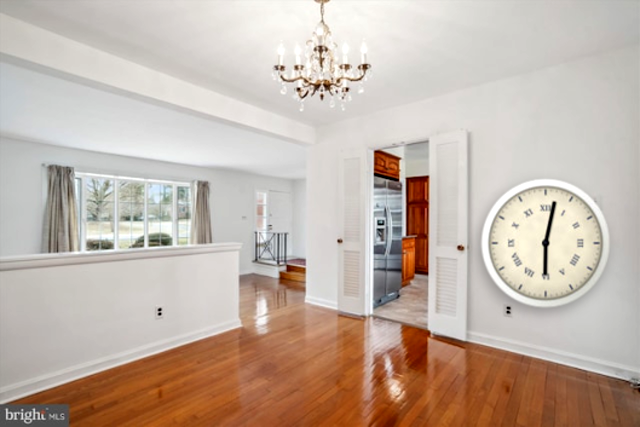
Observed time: 6:02
